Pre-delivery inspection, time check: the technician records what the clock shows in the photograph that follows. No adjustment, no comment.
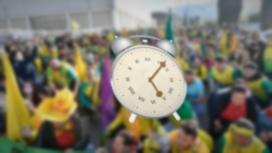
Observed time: 5:07
